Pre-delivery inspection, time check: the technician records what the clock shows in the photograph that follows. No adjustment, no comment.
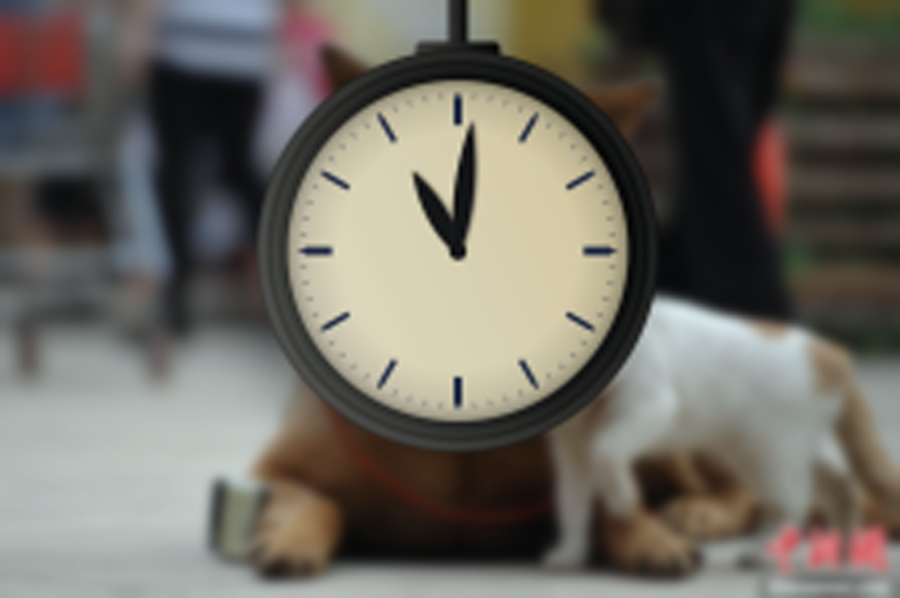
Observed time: 11:01
